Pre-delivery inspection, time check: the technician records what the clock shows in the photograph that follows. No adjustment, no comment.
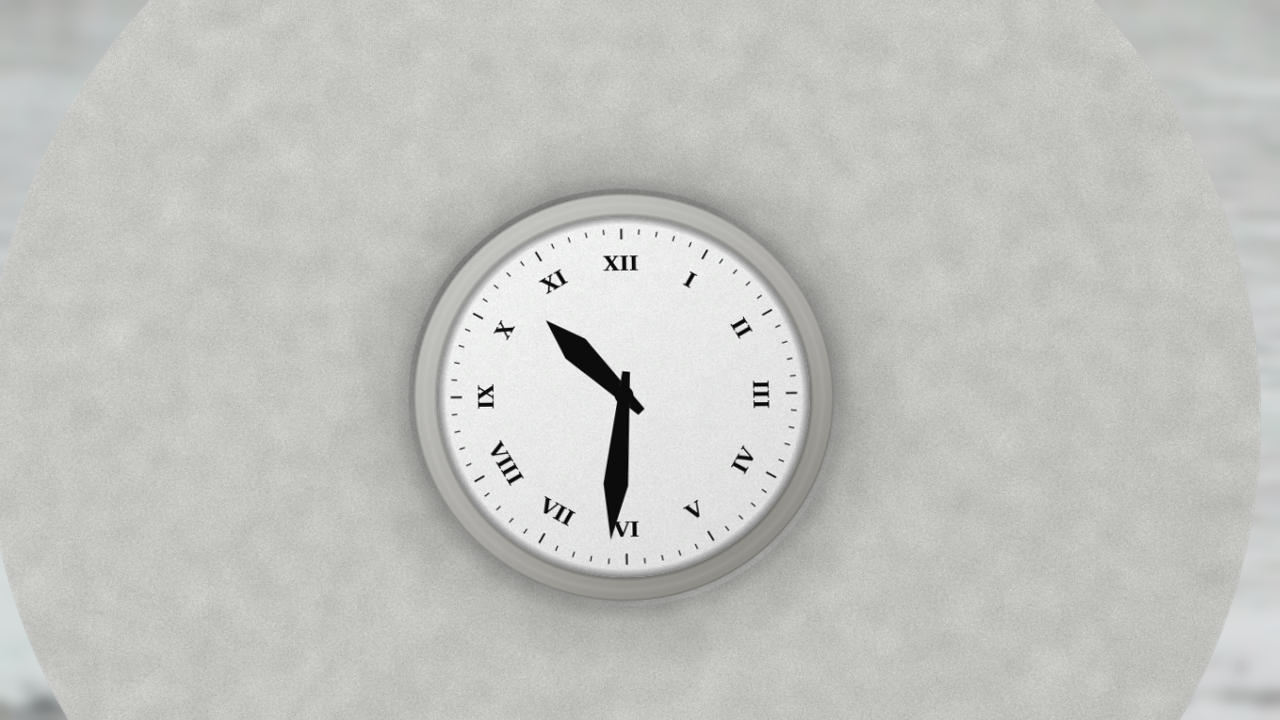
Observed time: 10:31
